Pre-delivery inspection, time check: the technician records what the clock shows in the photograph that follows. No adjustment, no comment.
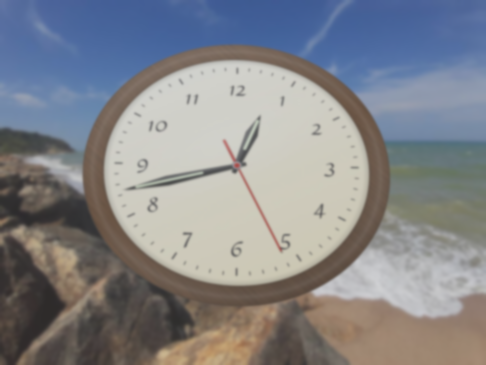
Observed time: 12:42:26
